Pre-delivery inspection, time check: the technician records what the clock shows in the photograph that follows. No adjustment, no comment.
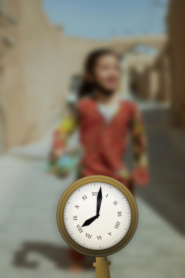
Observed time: 8:02
